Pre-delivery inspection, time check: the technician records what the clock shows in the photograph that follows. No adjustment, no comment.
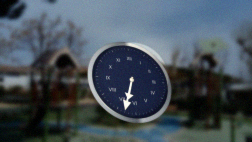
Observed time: 6:33
